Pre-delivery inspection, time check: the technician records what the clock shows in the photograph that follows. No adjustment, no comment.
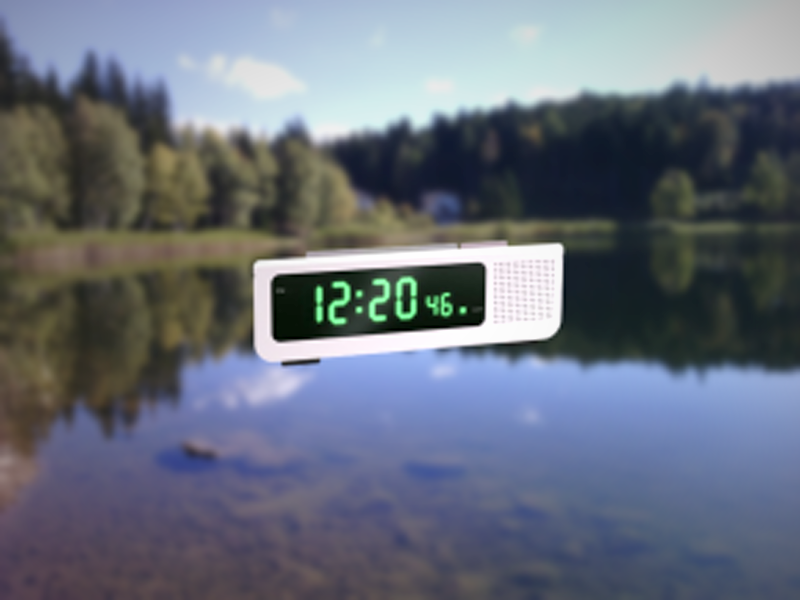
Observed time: 12:20:46
